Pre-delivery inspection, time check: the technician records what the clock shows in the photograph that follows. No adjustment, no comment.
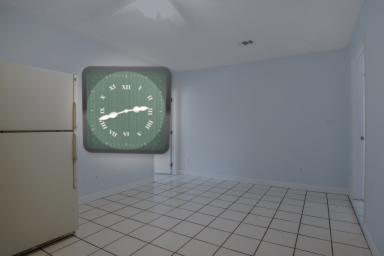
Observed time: 2:42
